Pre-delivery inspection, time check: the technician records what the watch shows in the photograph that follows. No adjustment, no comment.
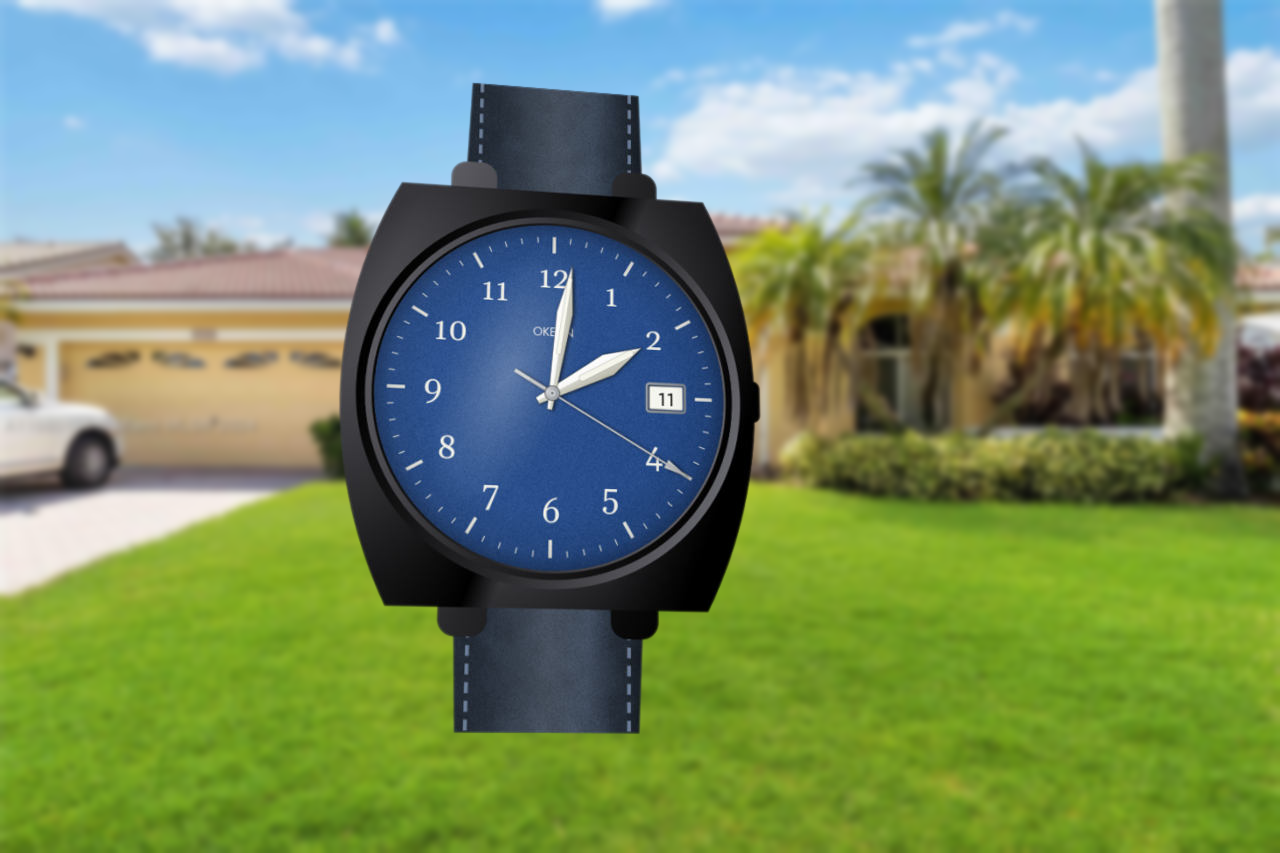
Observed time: 2:01:20
